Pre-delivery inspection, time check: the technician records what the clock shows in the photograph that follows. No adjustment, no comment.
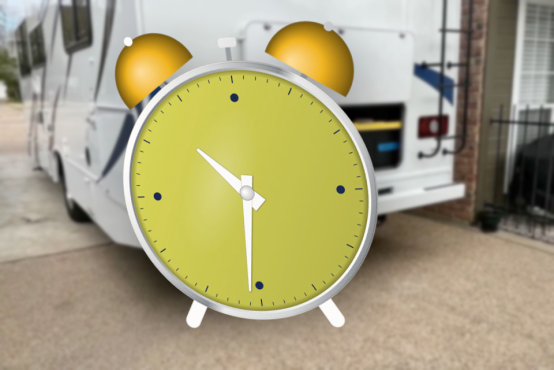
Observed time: 10:31
